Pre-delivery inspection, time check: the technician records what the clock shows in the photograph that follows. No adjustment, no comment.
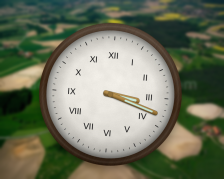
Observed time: 3:18
